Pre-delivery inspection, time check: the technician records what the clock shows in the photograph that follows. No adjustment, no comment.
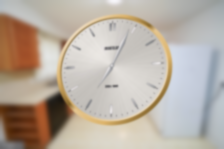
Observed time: 7:04
